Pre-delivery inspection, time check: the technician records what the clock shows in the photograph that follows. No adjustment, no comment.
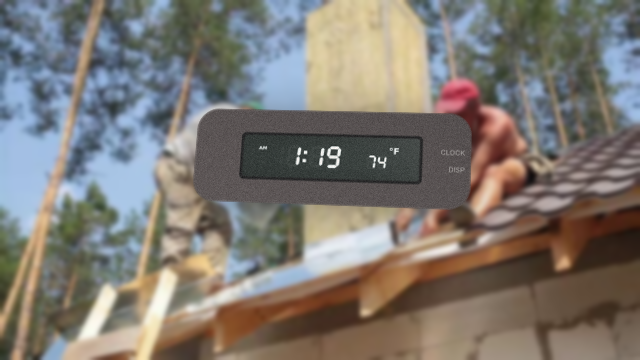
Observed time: 1:19
